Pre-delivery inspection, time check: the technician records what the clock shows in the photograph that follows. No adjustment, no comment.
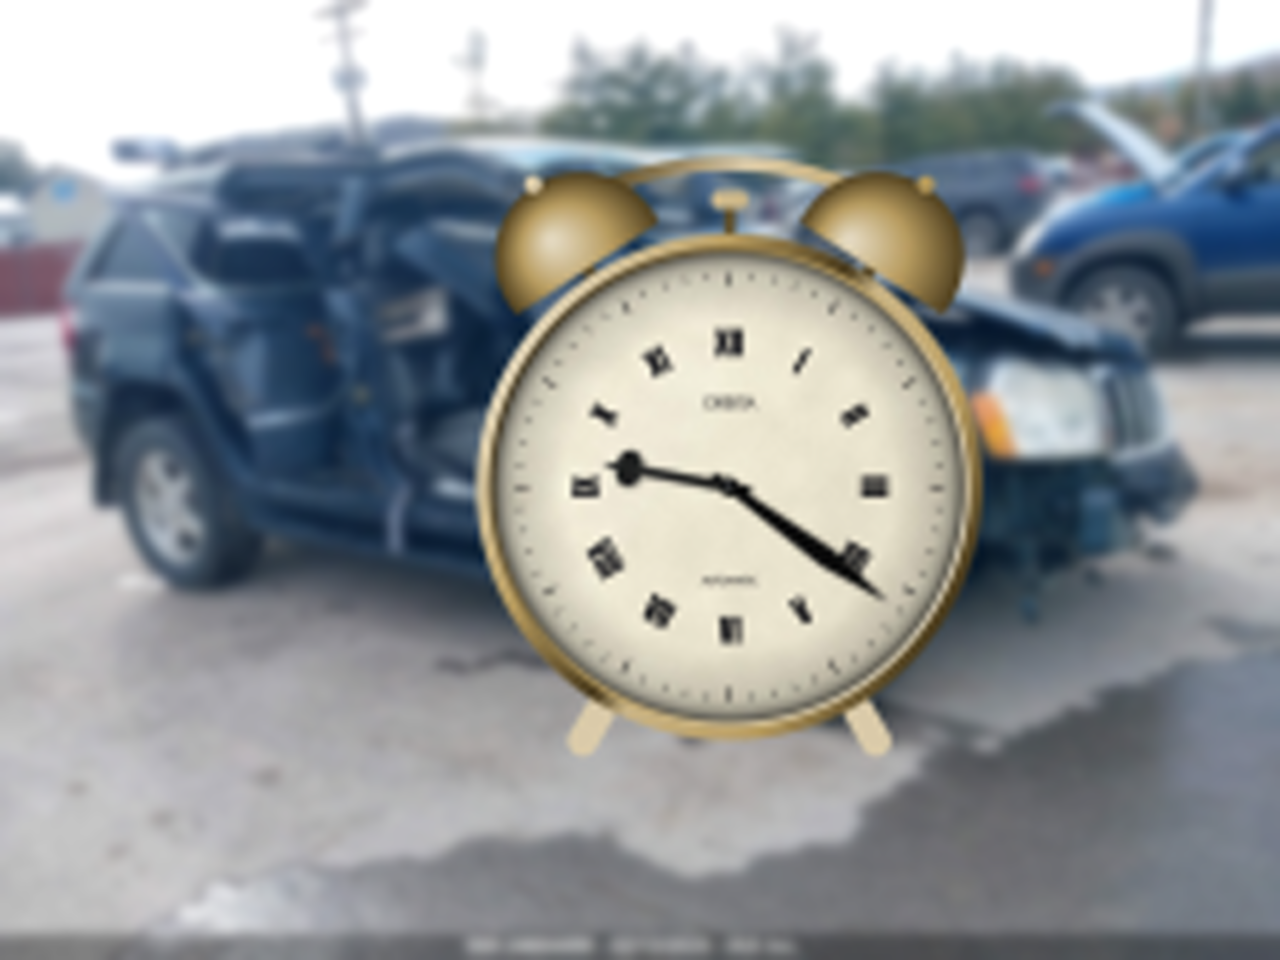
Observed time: 9:21
